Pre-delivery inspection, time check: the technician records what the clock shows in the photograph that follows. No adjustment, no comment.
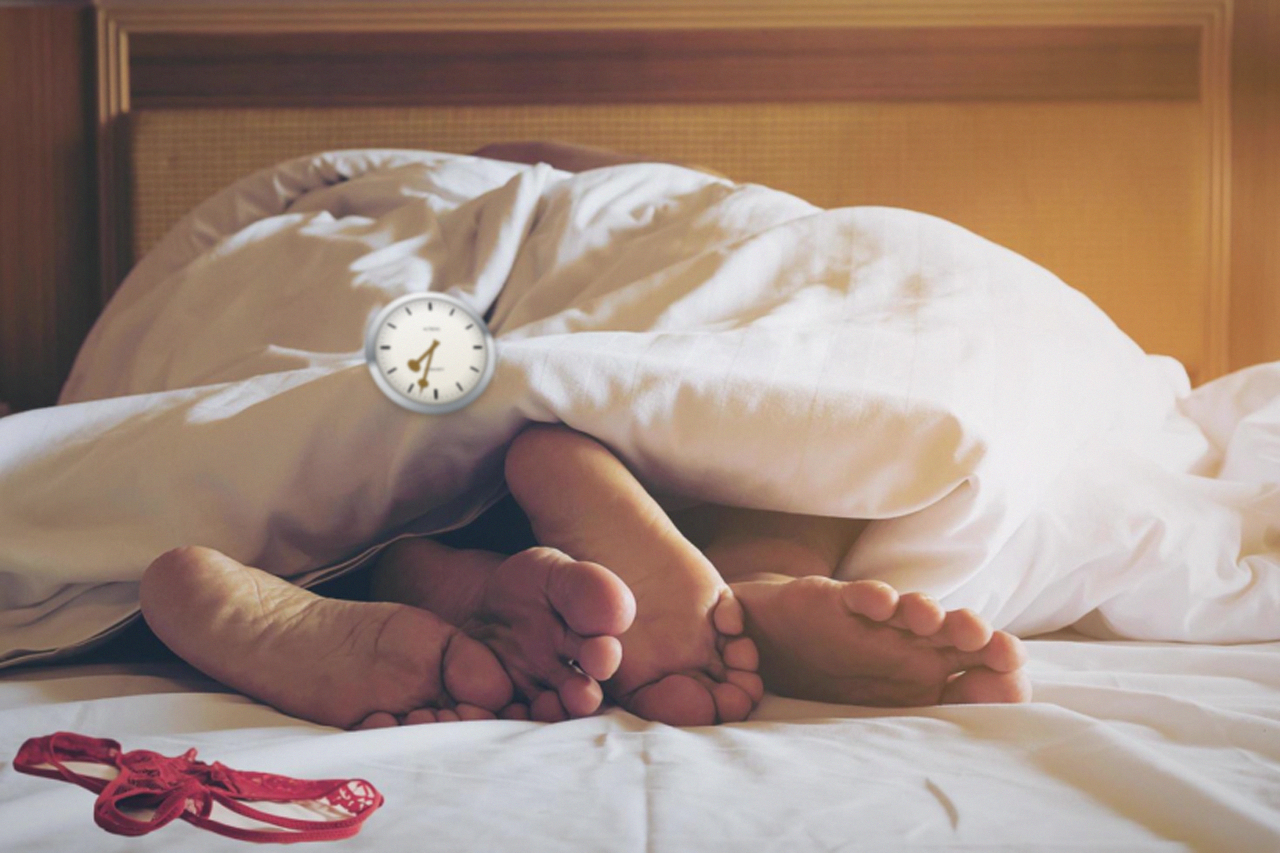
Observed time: 7:33
